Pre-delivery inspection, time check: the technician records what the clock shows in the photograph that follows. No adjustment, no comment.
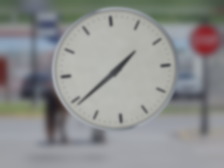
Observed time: 1:39
